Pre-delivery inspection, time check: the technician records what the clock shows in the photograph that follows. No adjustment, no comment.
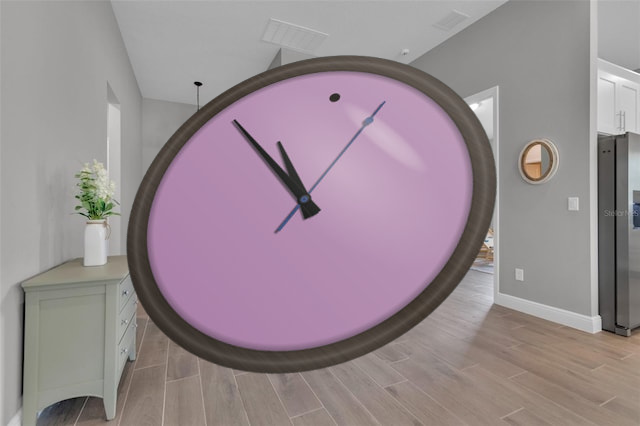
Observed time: 10:52:04
